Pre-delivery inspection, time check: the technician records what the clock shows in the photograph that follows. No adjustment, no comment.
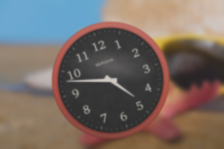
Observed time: 4:48
